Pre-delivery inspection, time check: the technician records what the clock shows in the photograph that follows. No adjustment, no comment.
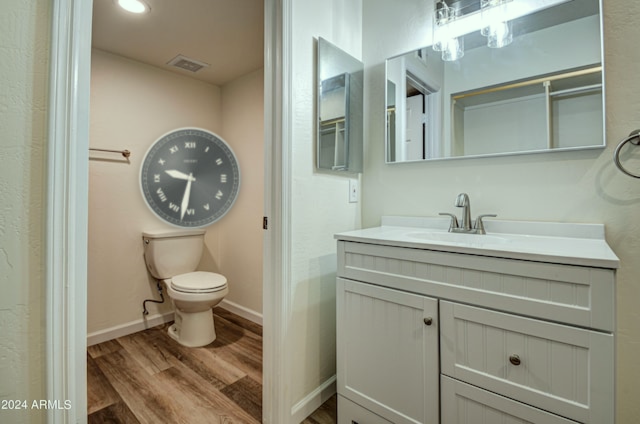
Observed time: 9:32
